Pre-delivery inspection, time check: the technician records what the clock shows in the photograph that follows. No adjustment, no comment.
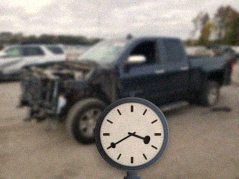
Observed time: 3:40
